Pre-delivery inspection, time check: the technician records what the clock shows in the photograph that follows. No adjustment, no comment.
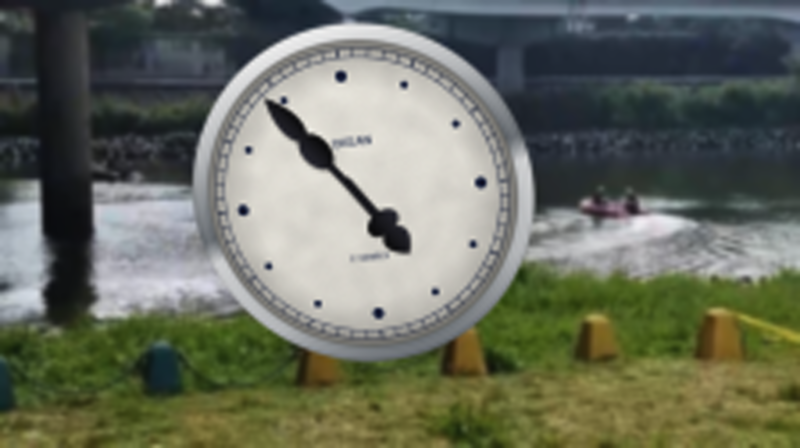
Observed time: 4:54
